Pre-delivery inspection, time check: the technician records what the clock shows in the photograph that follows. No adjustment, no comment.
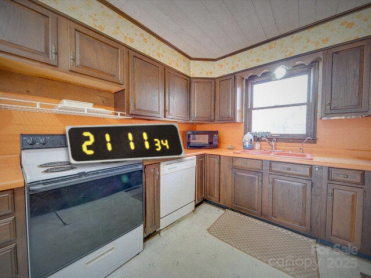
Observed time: 21:11:34
